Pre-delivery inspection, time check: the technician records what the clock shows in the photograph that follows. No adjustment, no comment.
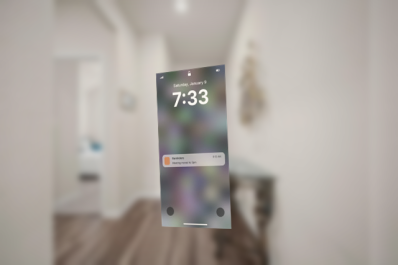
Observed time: 7:33
